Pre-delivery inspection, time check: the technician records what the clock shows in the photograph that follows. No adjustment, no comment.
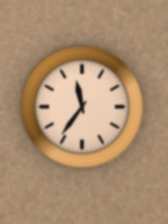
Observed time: 11:36
